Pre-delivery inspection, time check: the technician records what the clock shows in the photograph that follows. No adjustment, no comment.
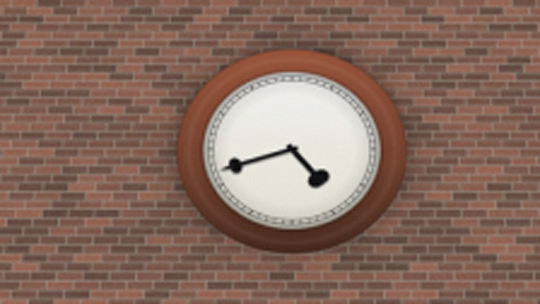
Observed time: 4:42
